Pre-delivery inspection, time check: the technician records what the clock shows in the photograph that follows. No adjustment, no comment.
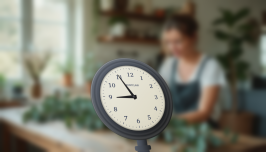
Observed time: 8:55
